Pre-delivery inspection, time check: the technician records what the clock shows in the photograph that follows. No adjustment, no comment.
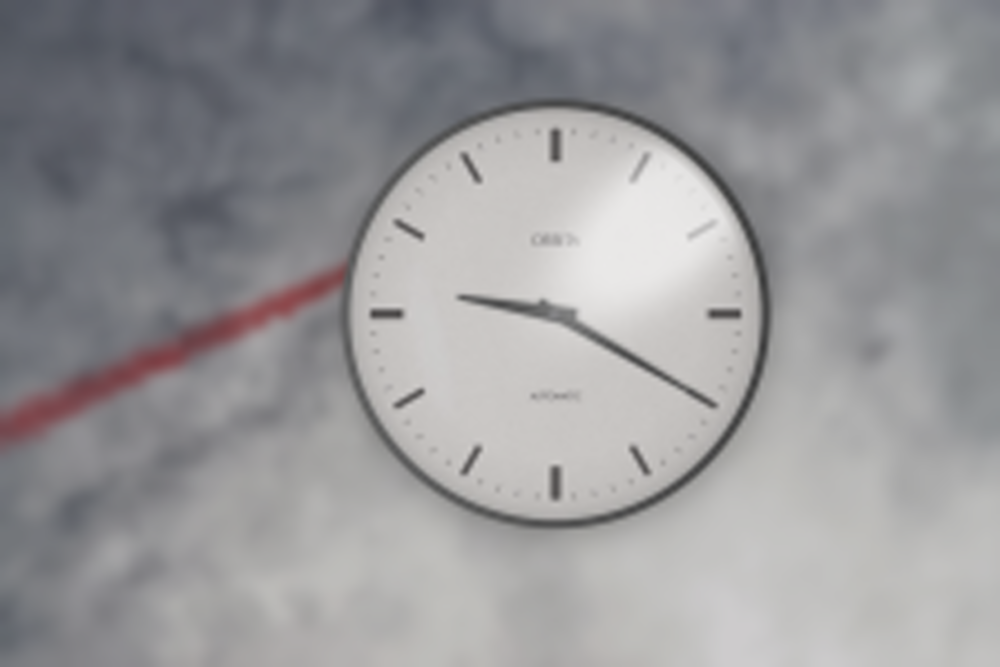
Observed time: 9:20
